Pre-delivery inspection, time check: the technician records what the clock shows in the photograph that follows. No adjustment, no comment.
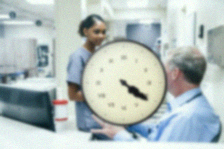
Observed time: 4:21
